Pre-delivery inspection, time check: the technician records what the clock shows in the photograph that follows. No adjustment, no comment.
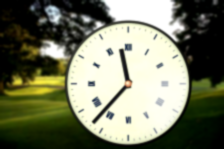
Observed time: 11:37
